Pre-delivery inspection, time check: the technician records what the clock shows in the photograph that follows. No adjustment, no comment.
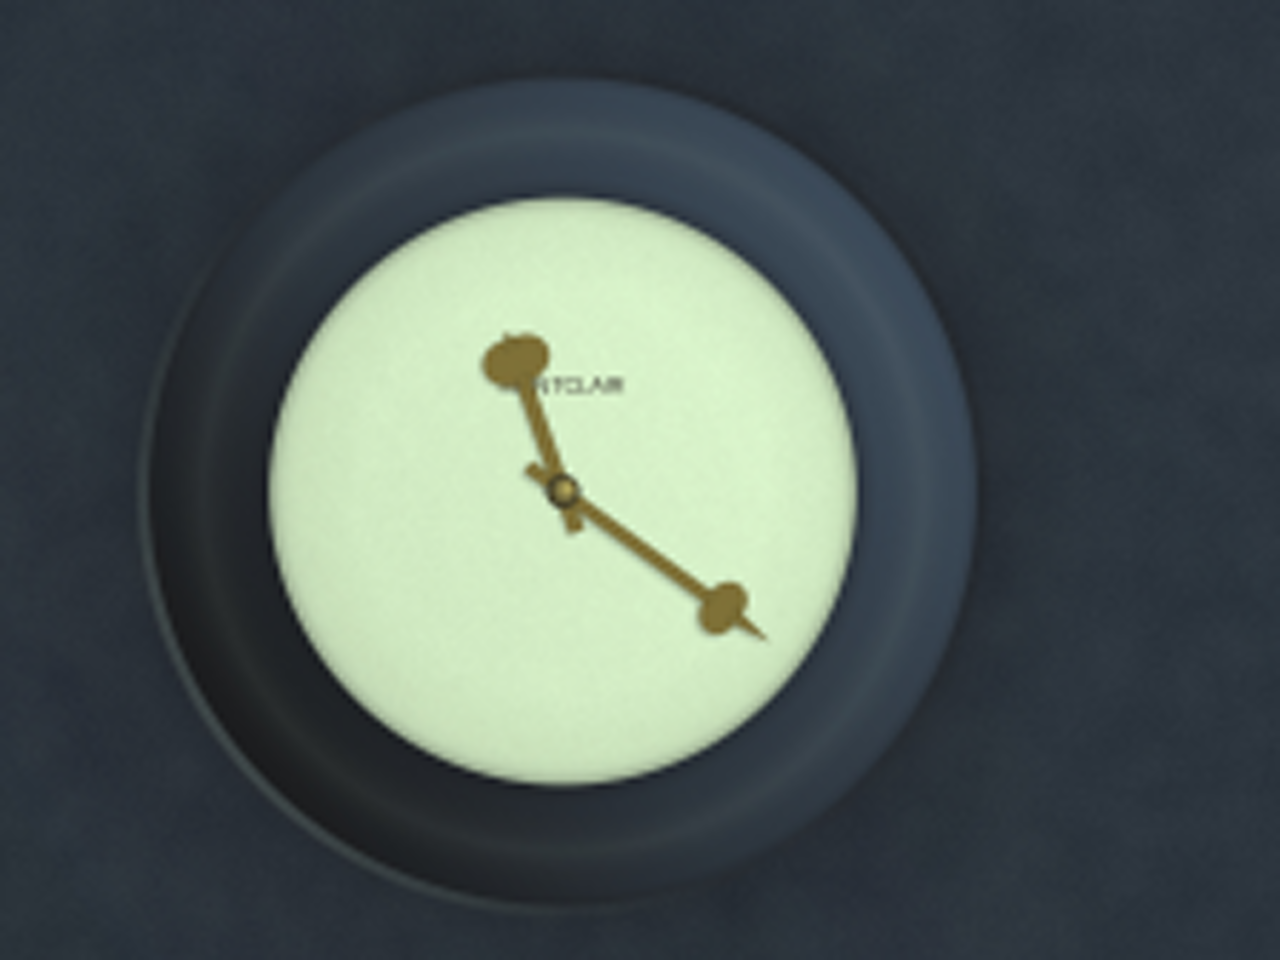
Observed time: 11:21
